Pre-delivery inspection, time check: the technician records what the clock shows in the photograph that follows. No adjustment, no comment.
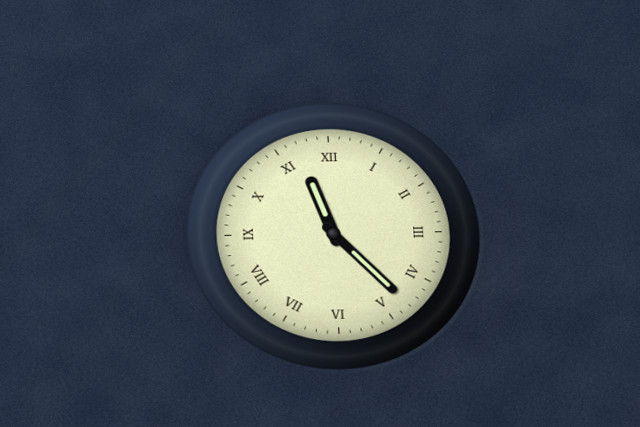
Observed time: 11:23
